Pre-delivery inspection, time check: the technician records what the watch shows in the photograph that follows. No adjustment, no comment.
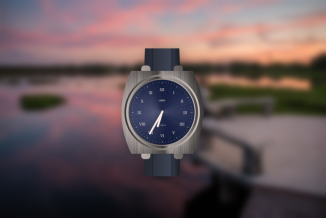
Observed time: 6:35
